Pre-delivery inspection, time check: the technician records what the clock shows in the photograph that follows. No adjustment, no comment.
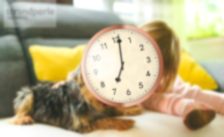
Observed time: 7:01
